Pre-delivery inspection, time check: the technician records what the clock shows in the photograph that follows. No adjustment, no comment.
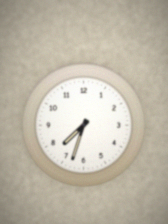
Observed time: 7:33
